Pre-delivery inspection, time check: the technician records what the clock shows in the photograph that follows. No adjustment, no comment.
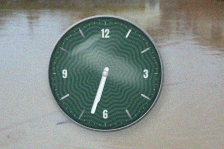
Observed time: 6:33
